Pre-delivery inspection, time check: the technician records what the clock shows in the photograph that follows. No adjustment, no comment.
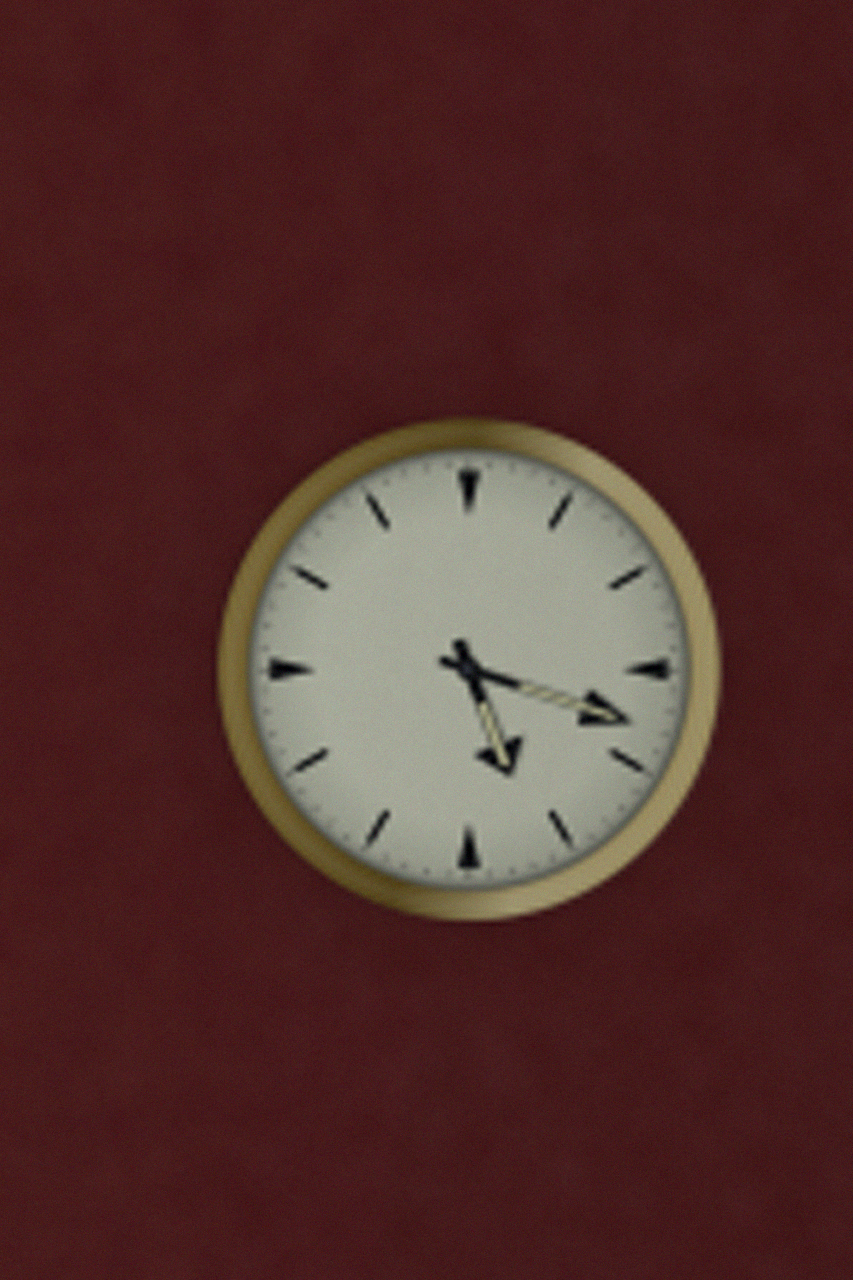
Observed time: 5:18
